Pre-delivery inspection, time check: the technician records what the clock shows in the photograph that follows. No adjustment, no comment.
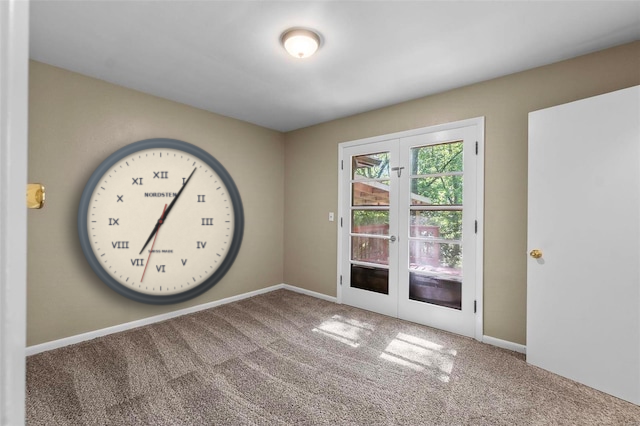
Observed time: 7:05:33
